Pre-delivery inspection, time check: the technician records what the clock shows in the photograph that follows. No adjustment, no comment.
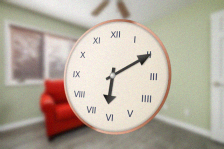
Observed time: 6:10
